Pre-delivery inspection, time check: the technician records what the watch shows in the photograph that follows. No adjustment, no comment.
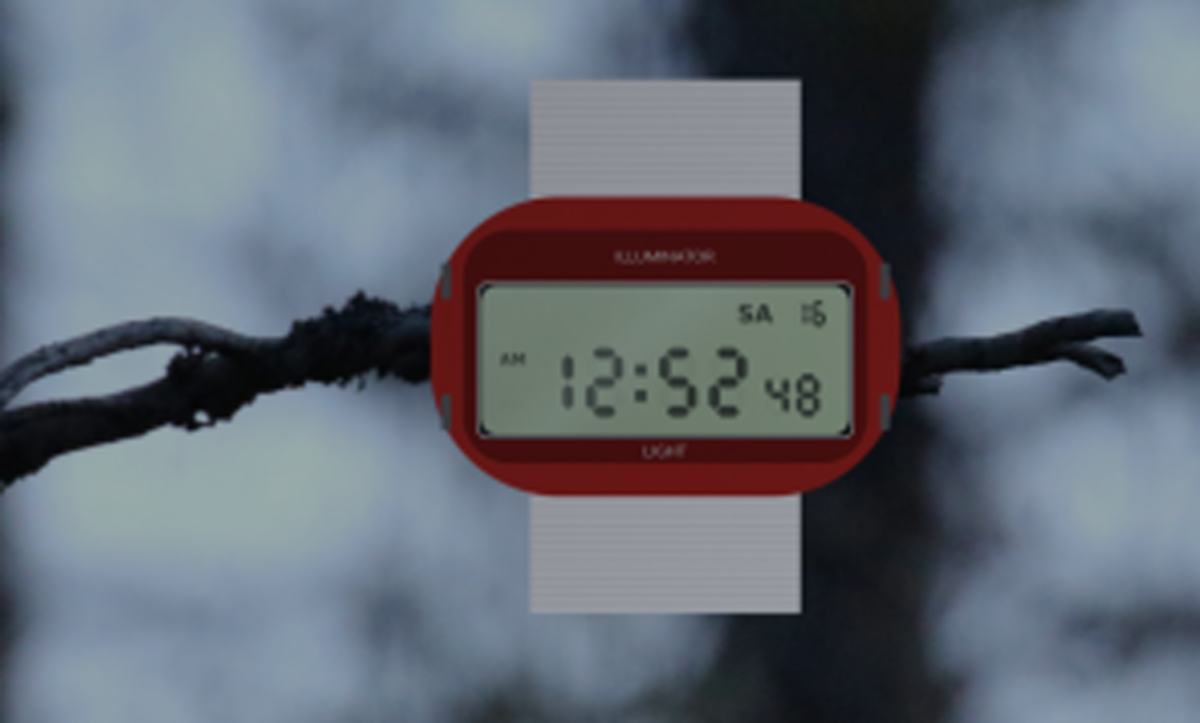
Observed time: 12:52:48
